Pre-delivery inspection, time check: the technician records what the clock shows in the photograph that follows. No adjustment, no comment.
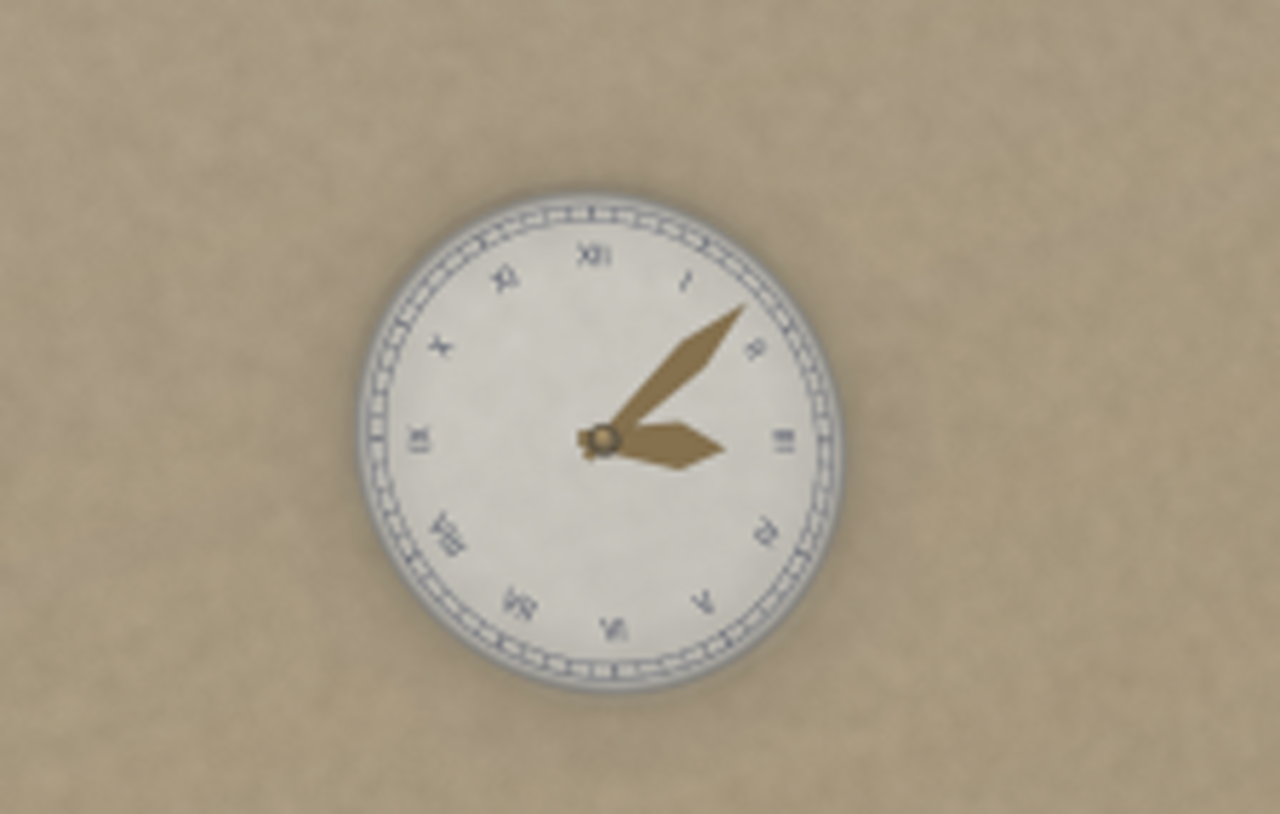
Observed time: 3:08
